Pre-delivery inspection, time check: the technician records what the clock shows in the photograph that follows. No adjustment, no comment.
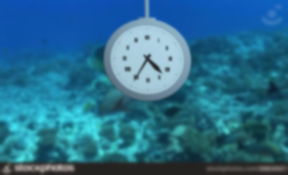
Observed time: 4:35
